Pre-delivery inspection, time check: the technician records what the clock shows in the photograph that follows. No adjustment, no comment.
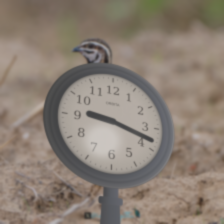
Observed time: 9:18
